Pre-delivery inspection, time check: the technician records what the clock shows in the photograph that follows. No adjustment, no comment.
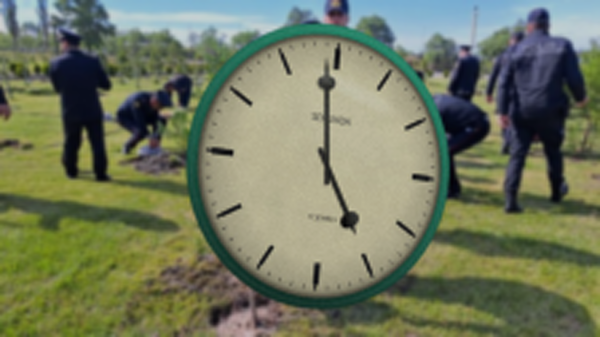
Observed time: 4:59
